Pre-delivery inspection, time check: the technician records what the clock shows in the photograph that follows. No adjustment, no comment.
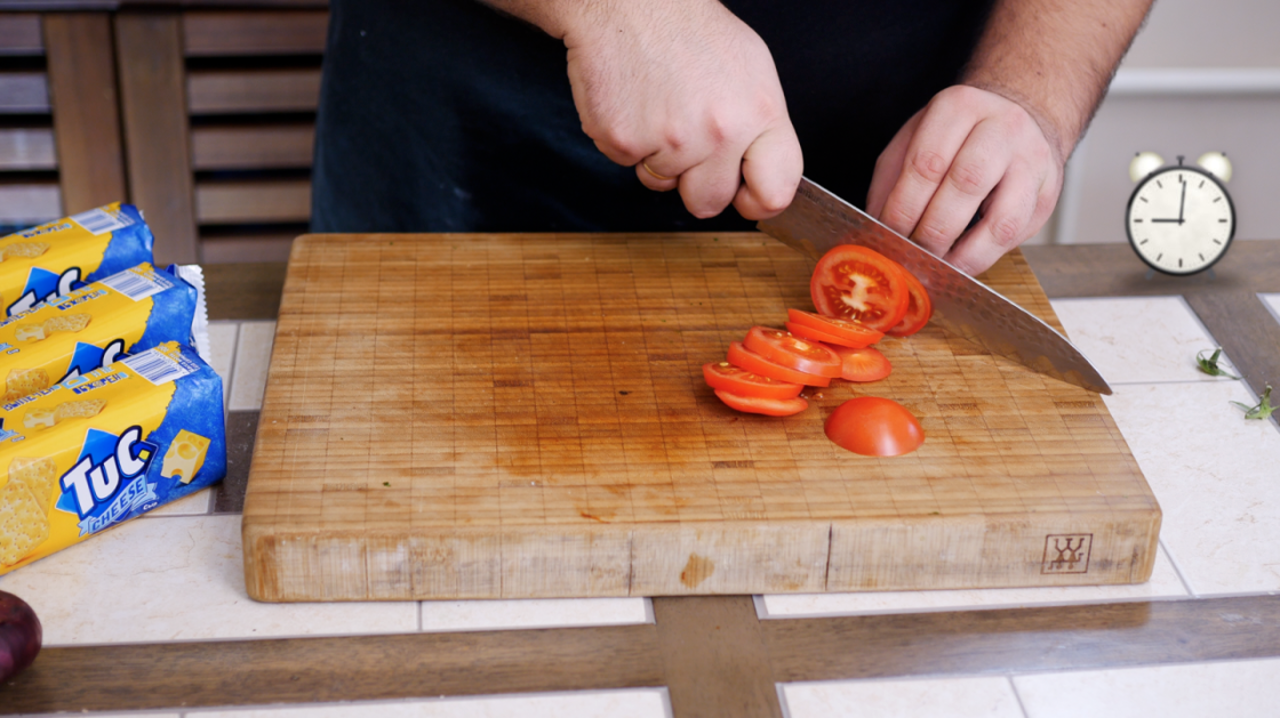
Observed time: 9:01
